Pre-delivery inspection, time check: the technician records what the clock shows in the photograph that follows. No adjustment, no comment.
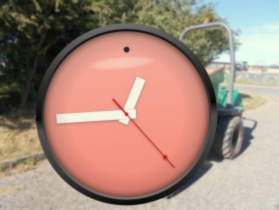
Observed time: 12:44:23
